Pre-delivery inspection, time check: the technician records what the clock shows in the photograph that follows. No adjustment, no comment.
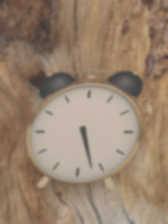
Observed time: 5:27
